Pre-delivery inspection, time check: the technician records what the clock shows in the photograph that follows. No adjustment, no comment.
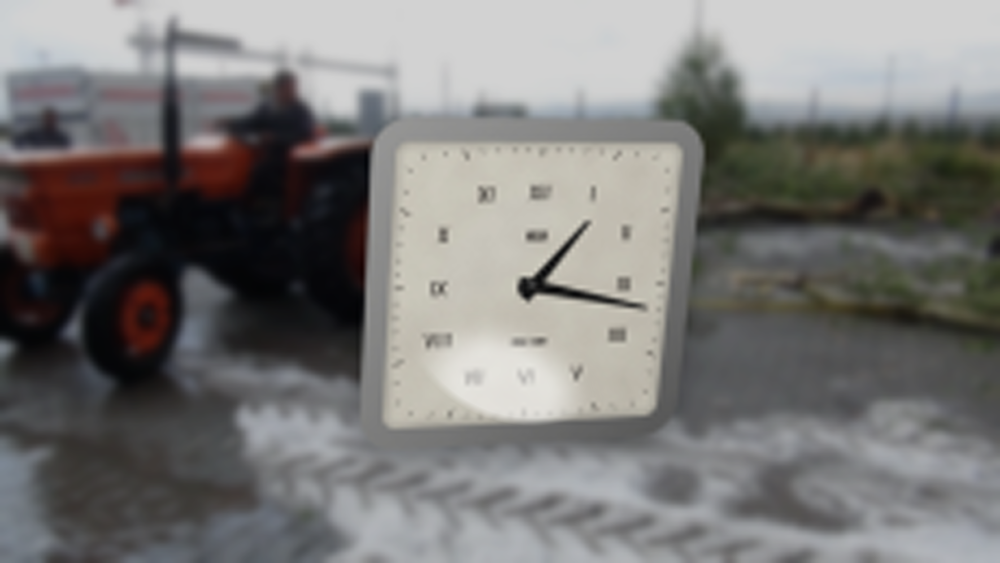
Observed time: 1:17
